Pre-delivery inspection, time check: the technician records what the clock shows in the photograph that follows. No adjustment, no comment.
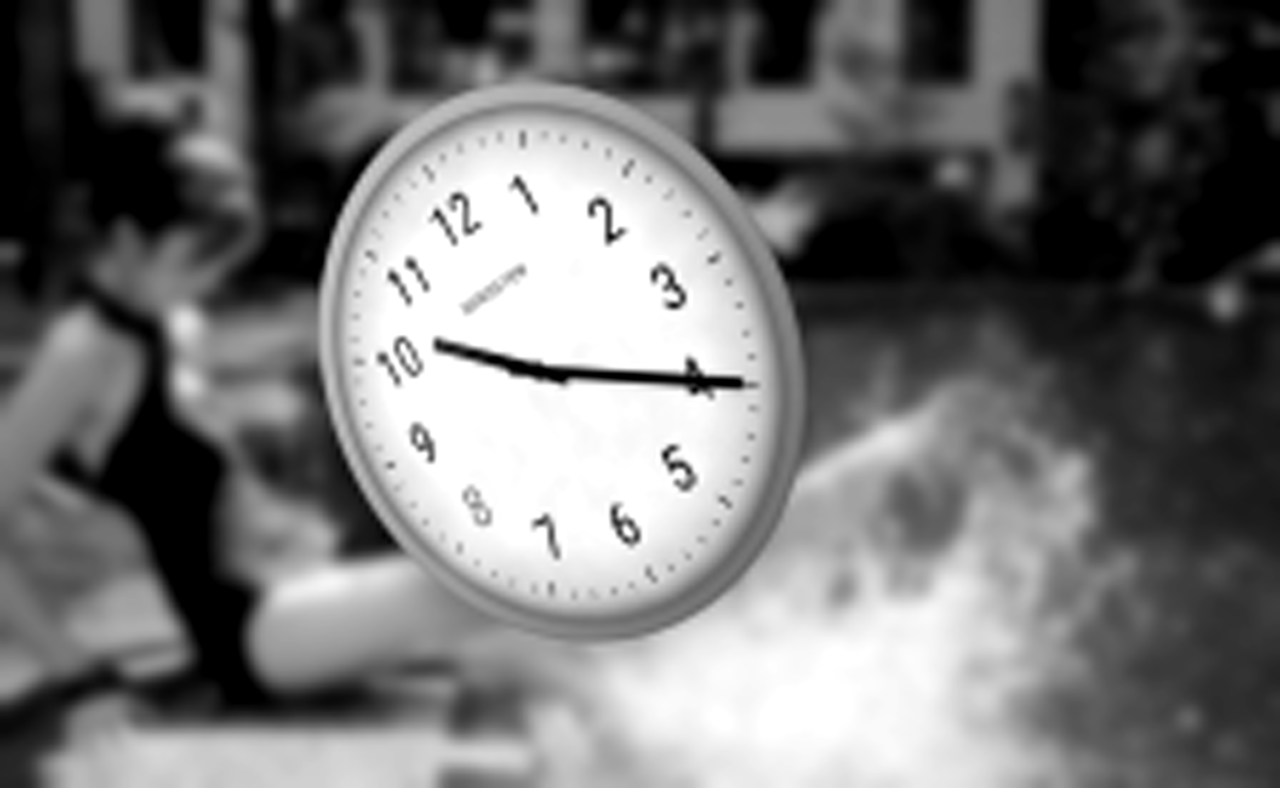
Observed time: 10:20
